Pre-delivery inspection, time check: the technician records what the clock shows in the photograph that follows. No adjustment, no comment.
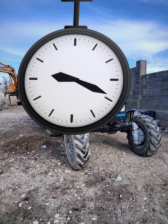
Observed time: 9:19
